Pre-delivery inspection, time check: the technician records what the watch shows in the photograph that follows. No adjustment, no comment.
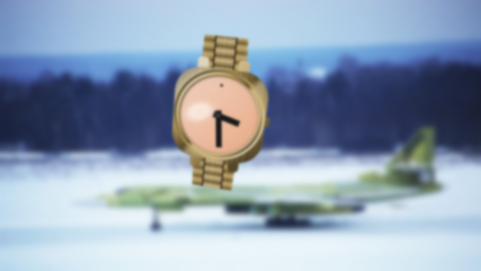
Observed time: 3:29
